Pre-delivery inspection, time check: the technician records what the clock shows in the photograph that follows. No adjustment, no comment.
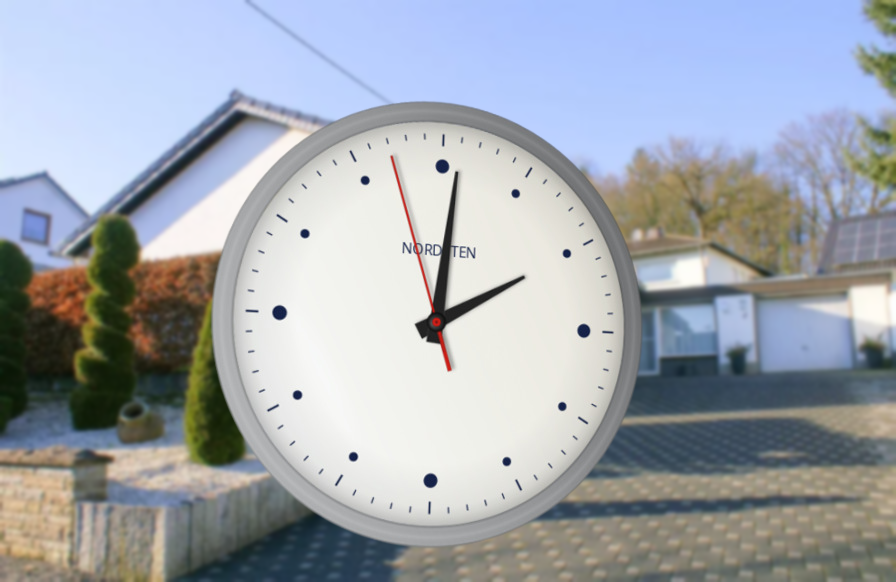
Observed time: 2:00:57
